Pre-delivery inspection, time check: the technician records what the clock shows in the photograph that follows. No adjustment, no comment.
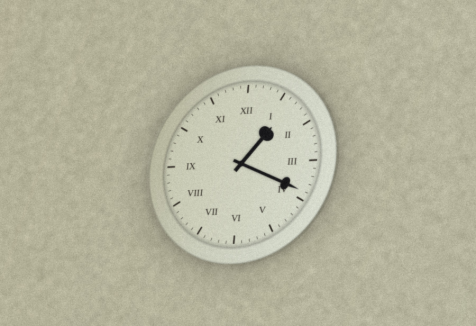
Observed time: 1:19
